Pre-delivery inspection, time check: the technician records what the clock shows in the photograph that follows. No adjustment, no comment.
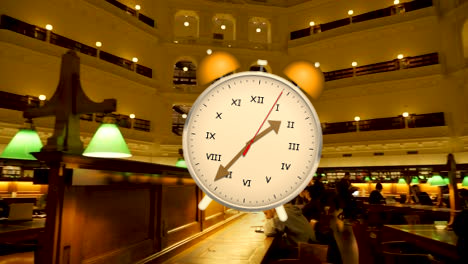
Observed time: 1:36:04
